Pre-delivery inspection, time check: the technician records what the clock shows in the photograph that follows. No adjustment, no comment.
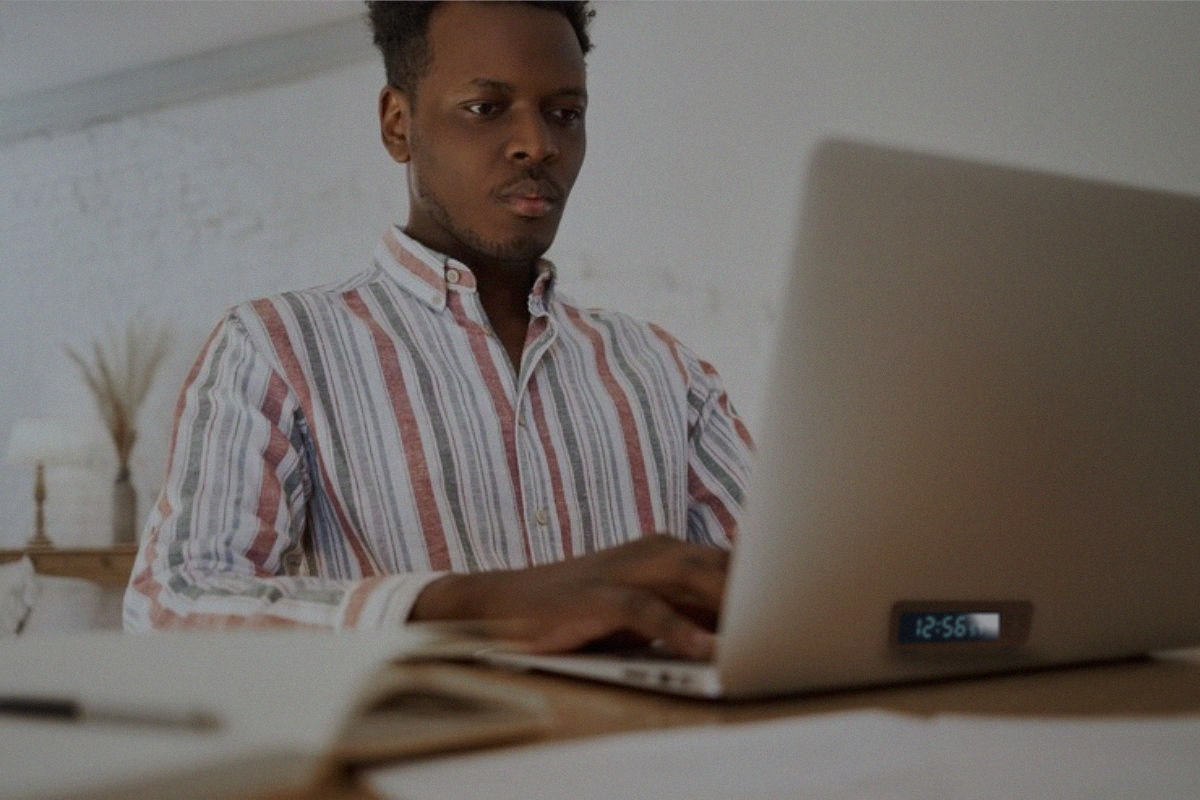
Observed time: 12:56
